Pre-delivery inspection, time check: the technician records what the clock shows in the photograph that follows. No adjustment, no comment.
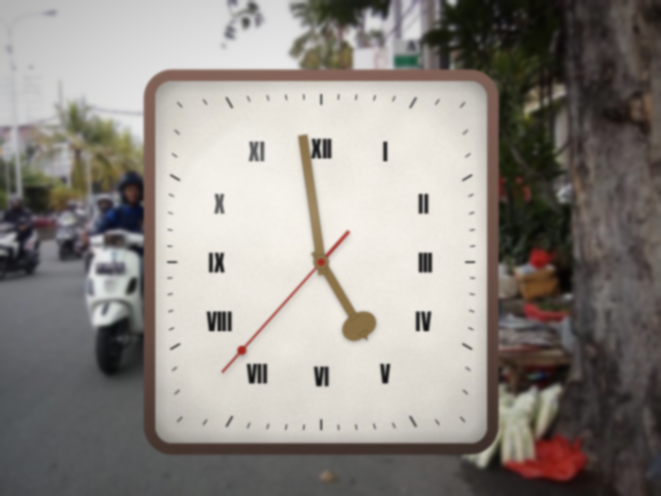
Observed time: 4:58:37
